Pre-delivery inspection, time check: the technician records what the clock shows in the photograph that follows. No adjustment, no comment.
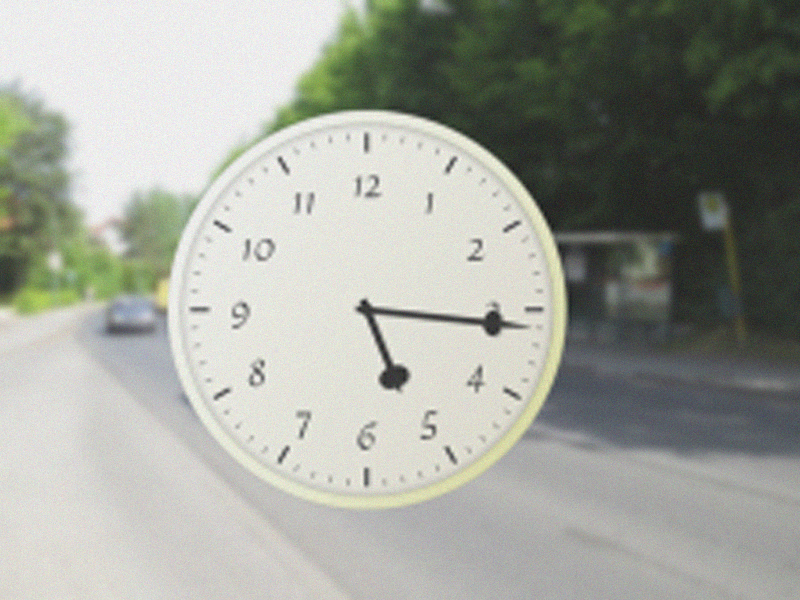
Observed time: 5:16
